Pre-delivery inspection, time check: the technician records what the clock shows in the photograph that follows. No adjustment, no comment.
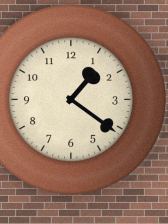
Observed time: 1:21
